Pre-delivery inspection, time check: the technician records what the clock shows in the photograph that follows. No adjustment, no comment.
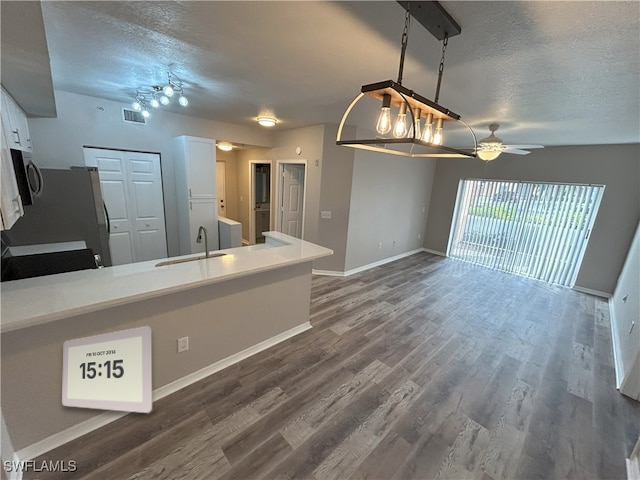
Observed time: 15:15
